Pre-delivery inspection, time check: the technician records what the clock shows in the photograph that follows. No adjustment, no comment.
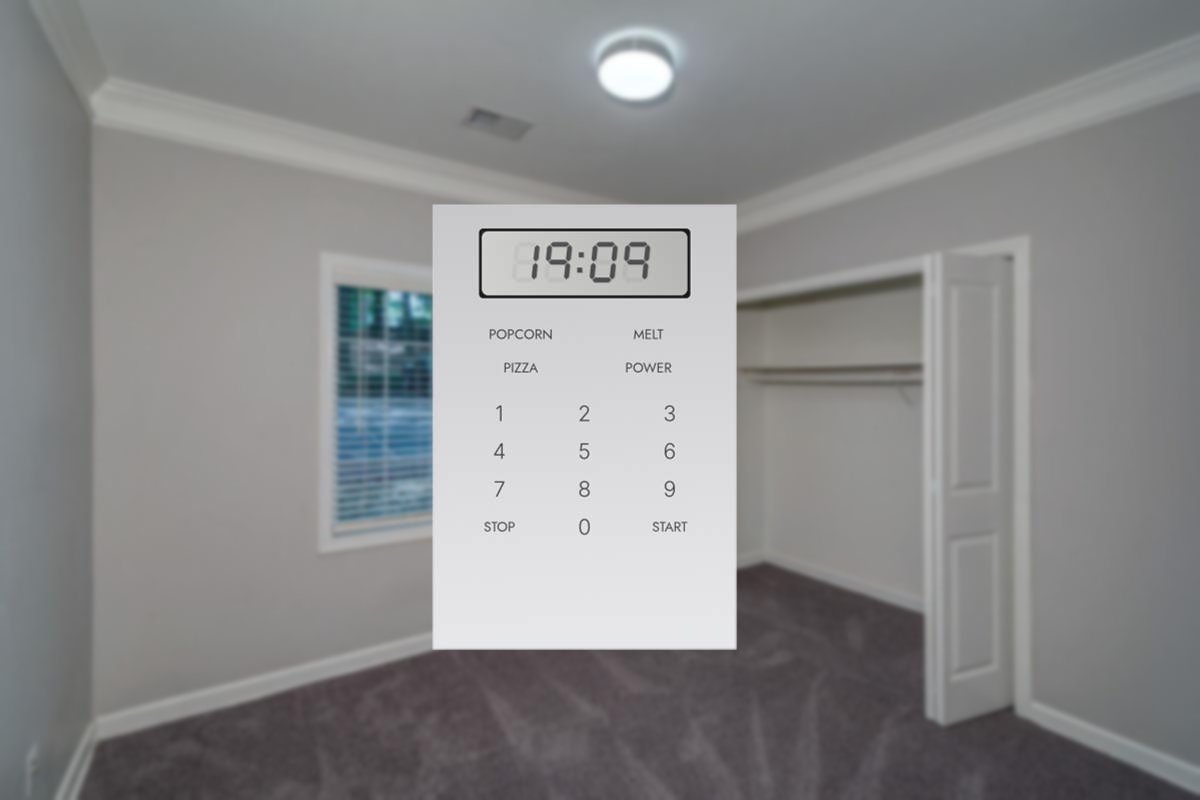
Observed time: 19:09
